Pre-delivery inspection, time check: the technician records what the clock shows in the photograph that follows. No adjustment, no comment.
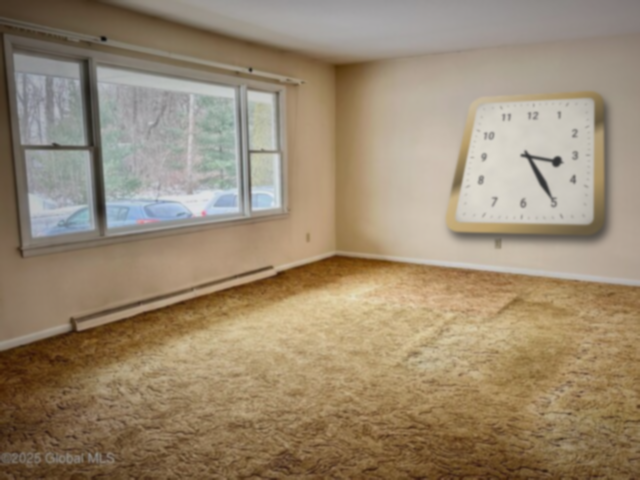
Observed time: 3:25
